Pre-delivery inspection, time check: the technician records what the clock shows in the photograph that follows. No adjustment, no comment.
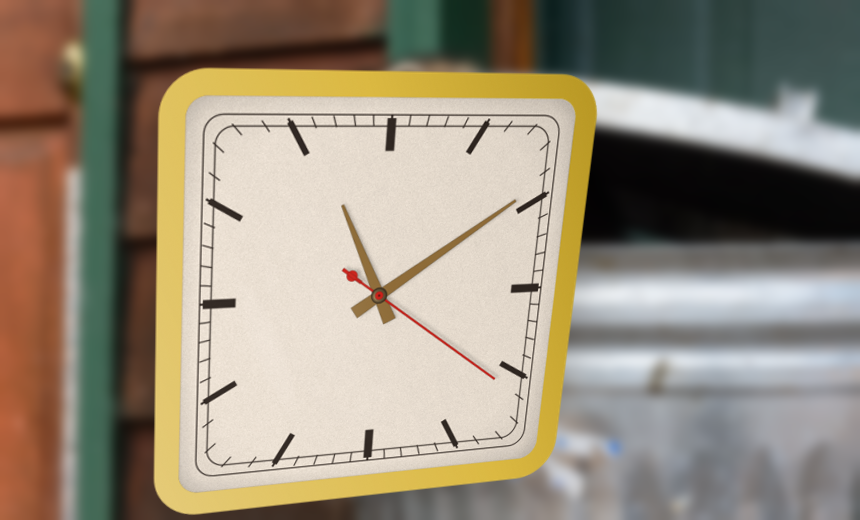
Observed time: 11:09:21
